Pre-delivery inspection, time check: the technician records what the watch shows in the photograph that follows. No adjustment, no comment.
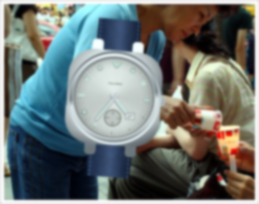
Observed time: 4:36
